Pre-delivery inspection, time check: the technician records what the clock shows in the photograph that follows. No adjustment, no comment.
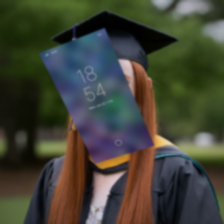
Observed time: 18:54
